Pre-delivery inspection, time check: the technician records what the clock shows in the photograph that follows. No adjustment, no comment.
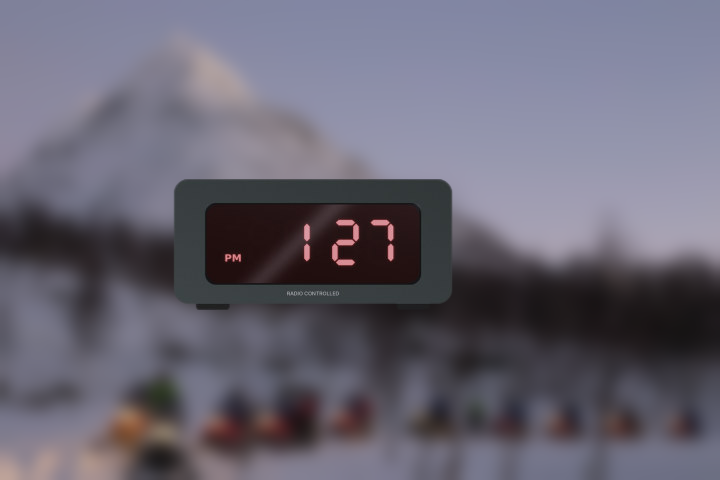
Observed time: 1:27
